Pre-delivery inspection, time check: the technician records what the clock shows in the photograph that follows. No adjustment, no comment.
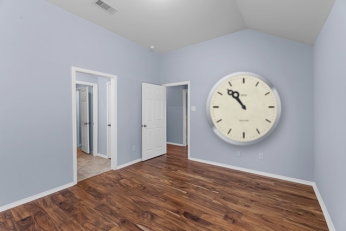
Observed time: 10:53
